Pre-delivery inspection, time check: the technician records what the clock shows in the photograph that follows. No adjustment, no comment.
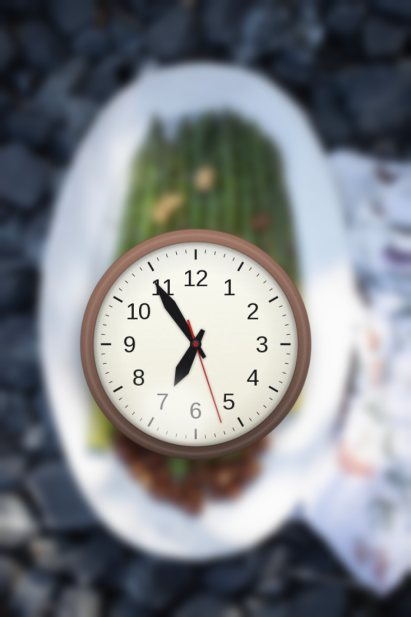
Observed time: 6:54:27
